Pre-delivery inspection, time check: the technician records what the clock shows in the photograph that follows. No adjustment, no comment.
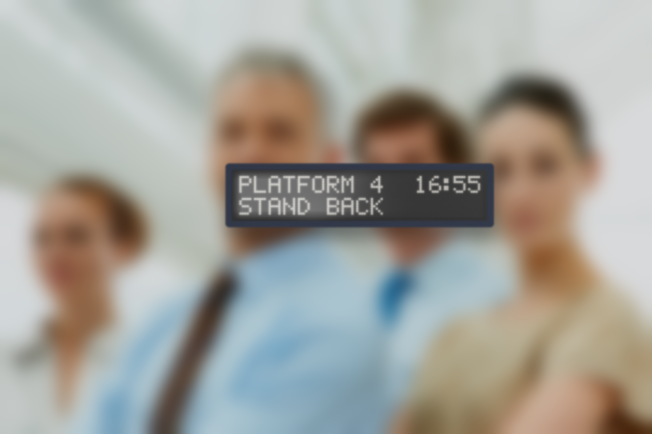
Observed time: 16:55
